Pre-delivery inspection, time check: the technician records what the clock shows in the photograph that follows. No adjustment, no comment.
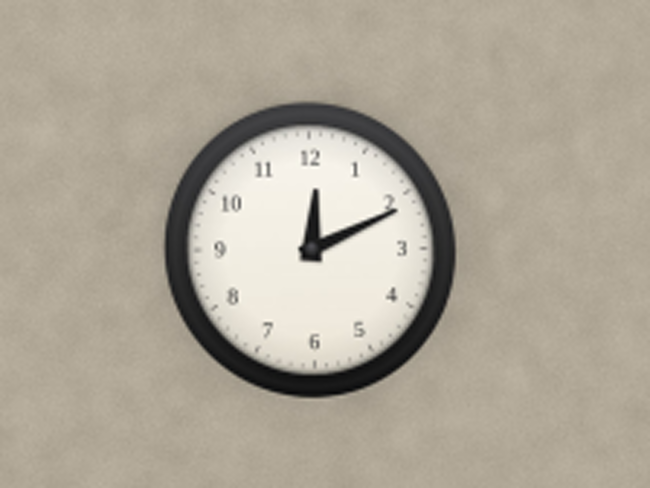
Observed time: 12:11
